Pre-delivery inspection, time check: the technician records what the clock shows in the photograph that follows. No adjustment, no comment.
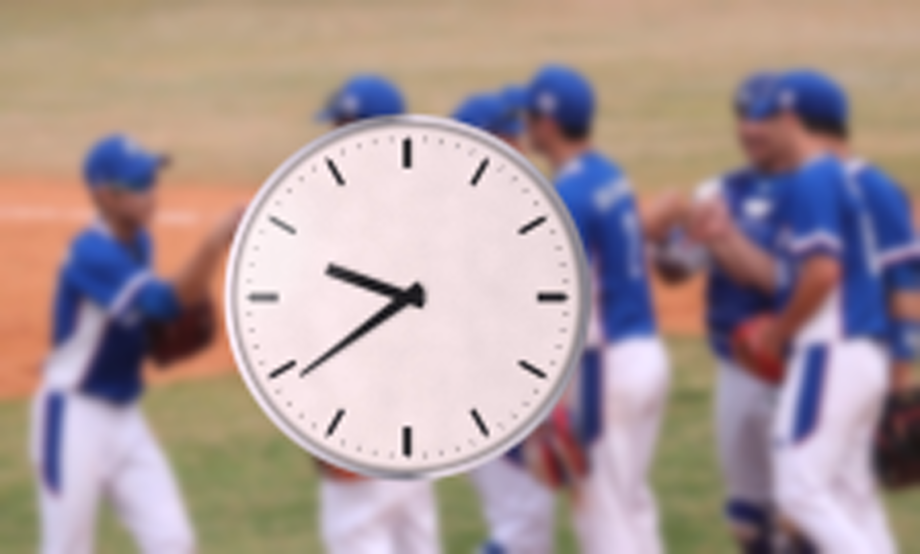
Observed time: 9:39
